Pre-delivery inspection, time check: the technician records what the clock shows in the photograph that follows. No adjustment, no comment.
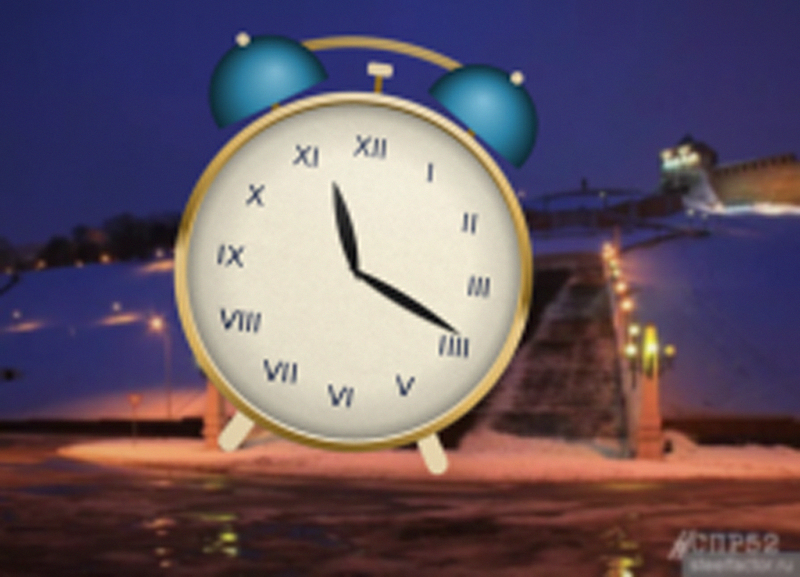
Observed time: 11:19
